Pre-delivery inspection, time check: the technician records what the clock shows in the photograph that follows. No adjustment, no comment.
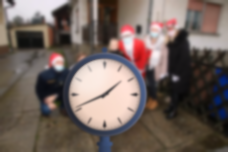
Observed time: 1:41
